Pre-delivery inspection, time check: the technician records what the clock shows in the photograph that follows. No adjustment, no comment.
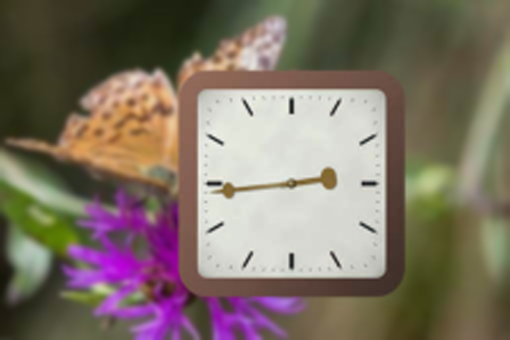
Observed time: 2:44
